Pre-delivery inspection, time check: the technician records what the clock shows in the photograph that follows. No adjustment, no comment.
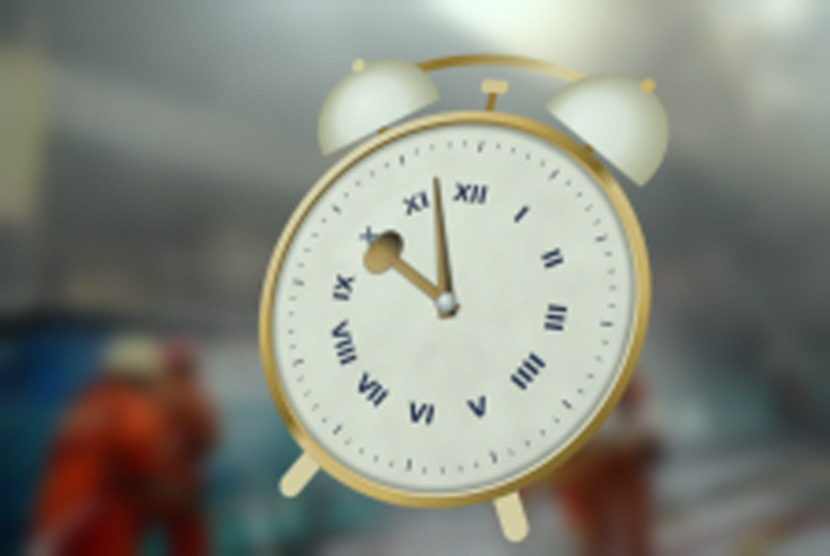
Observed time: 9:57
